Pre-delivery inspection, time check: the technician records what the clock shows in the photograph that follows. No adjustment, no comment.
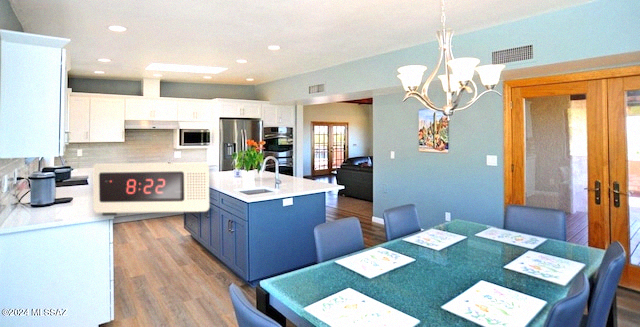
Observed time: 8:22
